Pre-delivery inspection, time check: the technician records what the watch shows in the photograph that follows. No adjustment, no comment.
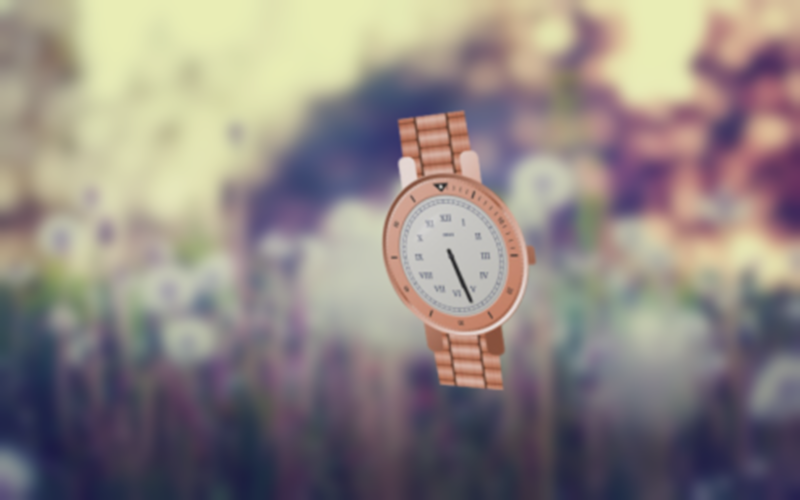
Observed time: 5:27
